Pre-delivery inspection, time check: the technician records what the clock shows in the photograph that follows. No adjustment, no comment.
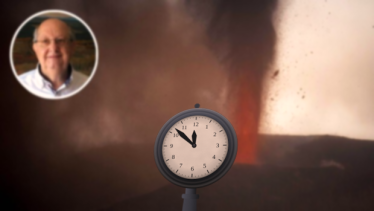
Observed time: 11:52
